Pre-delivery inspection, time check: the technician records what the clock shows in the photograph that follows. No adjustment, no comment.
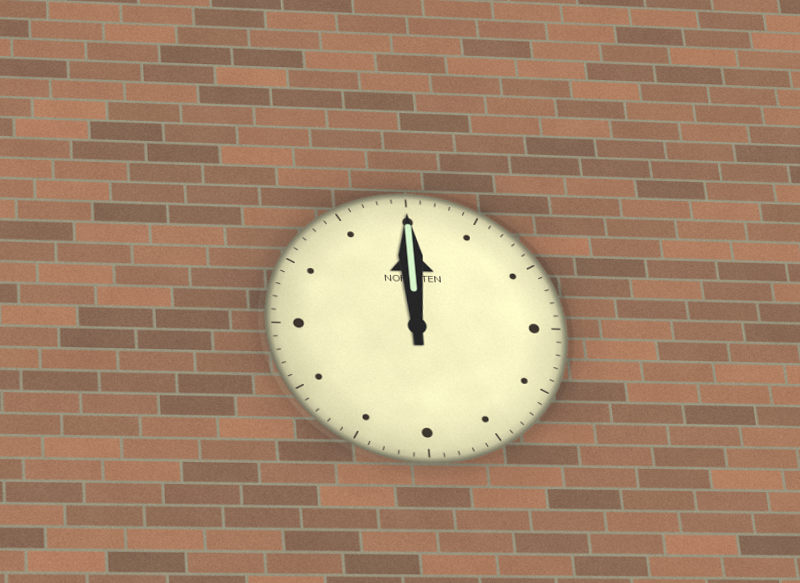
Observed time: 12:00
